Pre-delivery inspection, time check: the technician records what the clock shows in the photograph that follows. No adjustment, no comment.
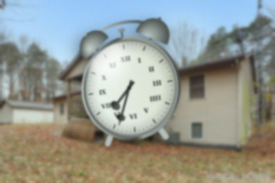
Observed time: 7:34
